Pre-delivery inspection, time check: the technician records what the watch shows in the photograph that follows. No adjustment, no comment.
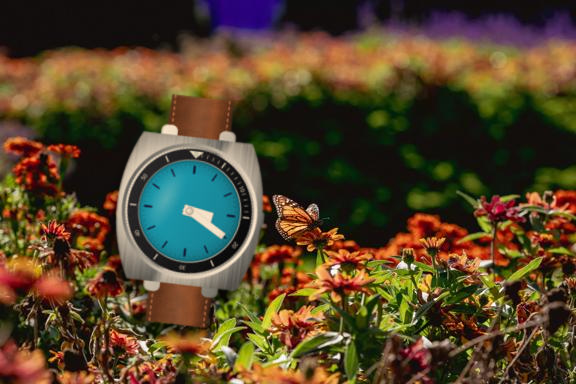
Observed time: 3:20
